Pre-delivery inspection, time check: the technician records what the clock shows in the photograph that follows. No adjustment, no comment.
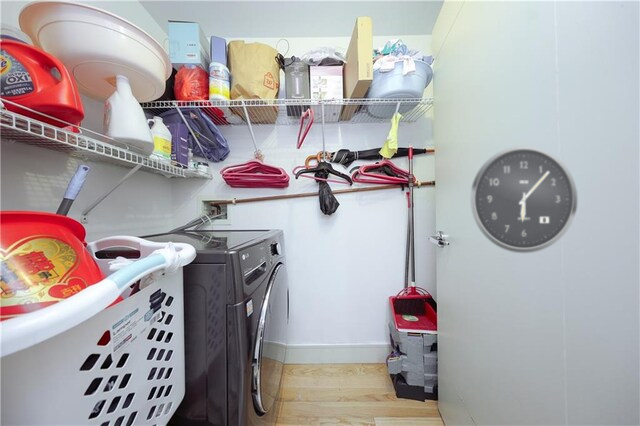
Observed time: 6:07
